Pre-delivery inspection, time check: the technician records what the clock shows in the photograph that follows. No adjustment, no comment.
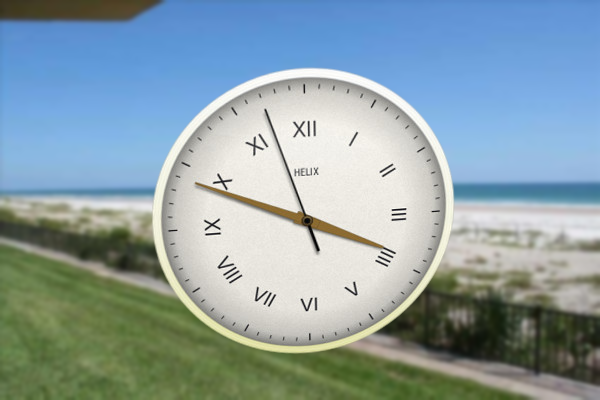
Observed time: 3:48:57
